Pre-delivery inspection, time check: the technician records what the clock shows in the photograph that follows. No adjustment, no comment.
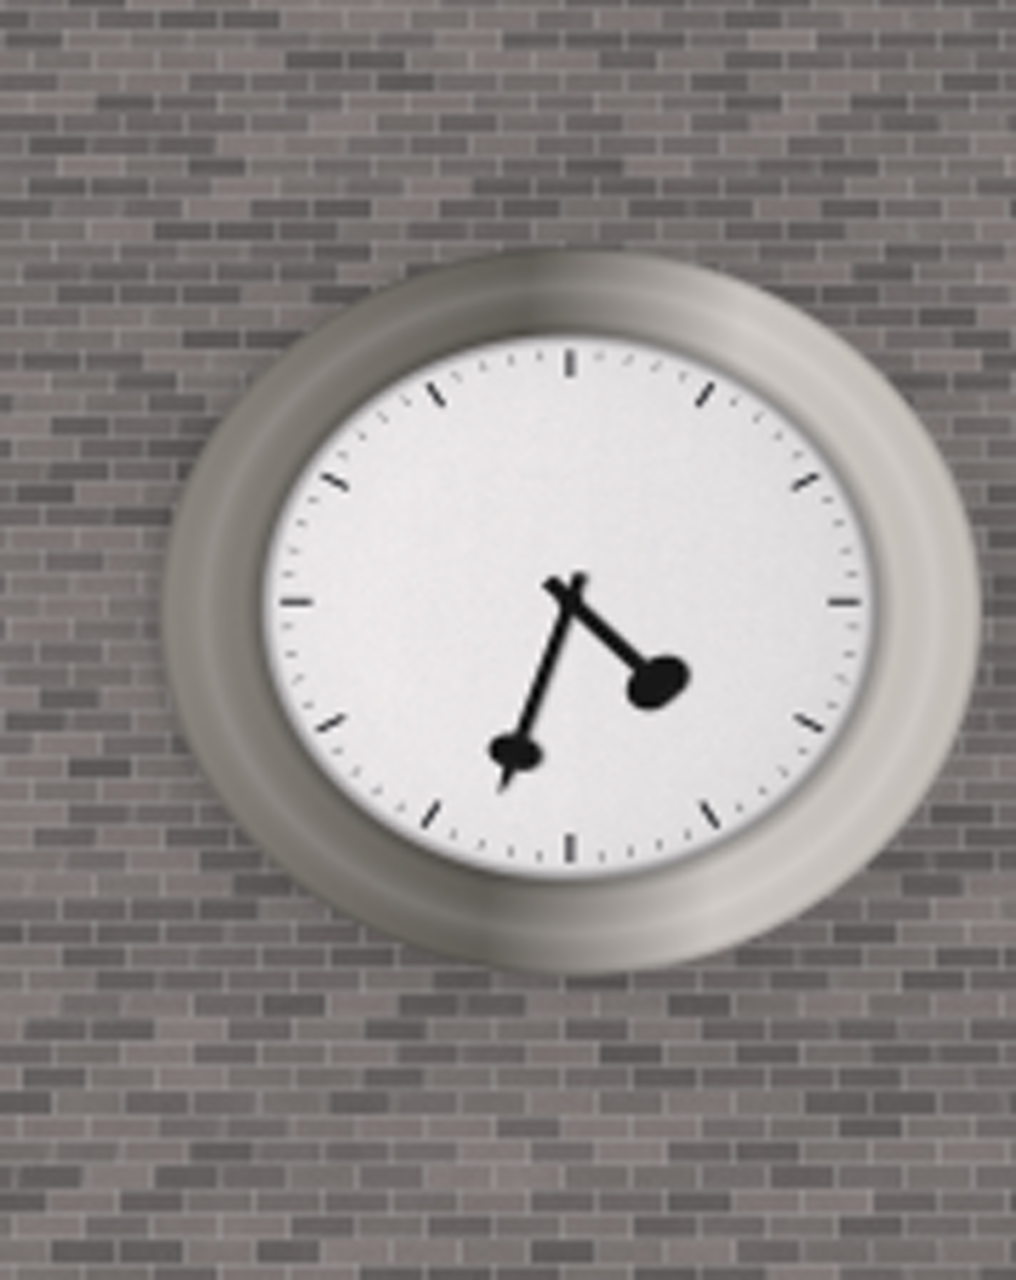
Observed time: 4:33
